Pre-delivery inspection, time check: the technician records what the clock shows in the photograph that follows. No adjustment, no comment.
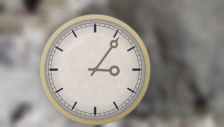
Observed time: 3:06
